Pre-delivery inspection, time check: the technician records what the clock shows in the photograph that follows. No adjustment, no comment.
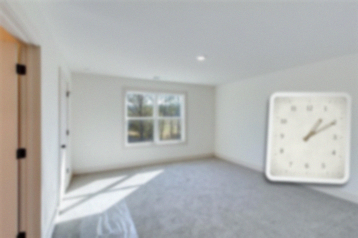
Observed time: 1:10
